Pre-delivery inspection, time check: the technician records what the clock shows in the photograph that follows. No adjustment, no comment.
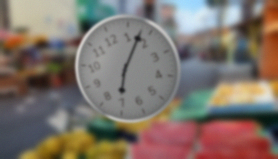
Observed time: 7:08
